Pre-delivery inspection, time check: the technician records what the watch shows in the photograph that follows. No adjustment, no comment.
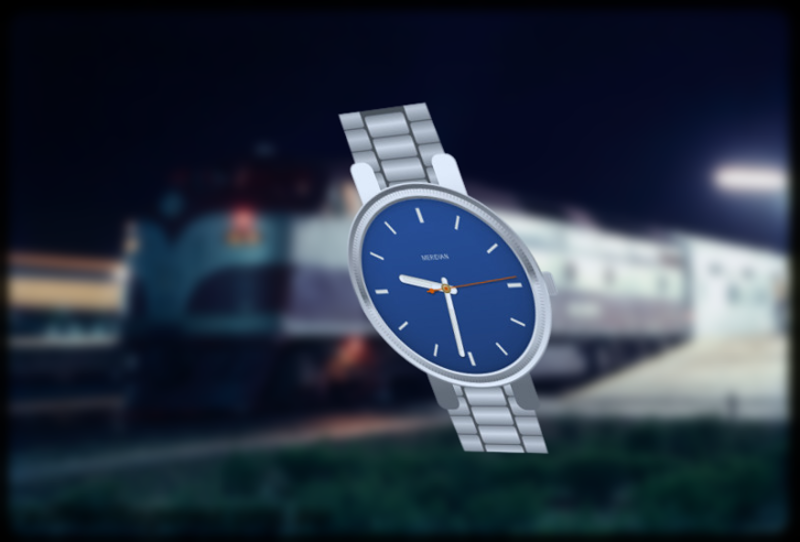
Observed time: 9:31:14
